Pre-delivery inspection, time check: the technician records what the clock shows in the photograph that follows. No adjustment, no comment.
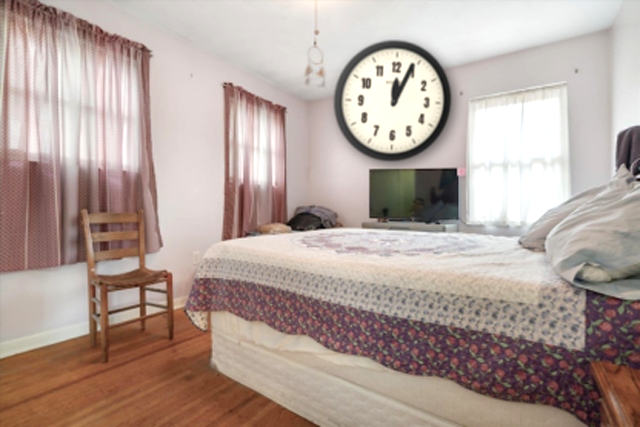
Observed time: 12:04
